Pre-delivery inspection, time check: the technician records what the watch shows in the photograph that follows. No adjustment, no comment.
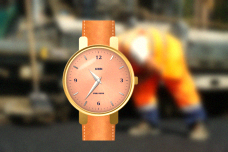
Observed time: 10:36
